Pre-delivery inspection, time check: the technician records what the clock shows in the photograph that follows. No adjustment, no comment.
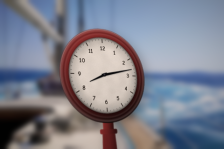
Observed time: 8:13
